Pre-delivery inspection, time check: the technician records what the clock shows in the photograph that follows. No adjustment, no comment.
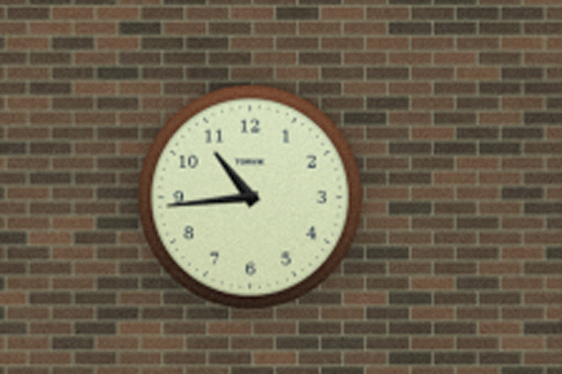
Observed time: 10:44
